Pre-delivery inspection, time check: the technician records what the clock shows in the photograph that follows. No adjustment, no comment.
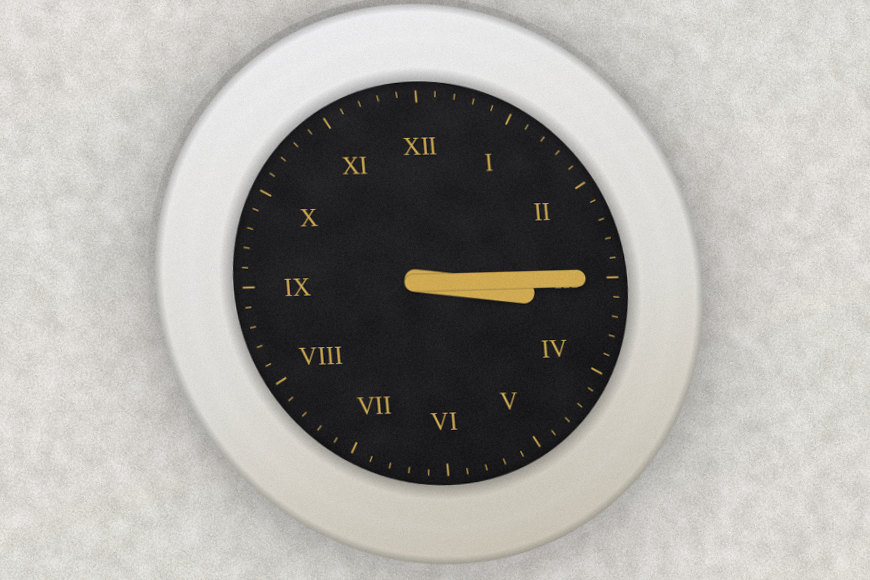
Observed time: 3:15
